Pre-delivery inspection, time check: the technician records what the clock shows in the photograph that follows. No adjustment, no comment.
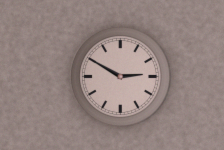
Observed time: 2:50
